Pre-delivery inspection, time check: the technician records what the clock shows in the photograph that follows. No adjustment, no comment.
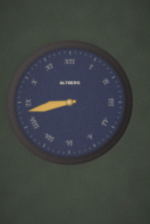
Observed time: 8:43
